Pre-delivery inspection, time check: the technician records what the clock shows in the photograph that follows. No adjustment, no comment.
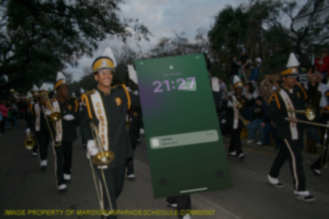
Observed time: 21:27
